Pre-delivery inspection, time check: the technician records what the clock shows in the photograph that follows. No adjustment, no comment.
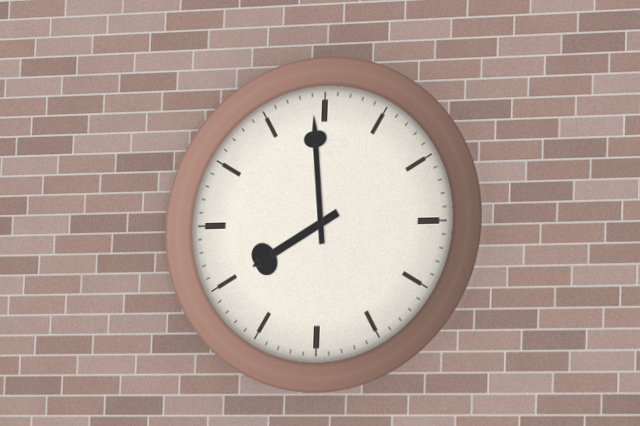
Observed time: 7:59
